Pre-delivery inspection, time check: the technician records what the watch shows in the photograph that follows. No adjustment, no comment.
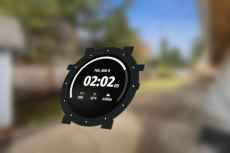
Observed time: 2:02
